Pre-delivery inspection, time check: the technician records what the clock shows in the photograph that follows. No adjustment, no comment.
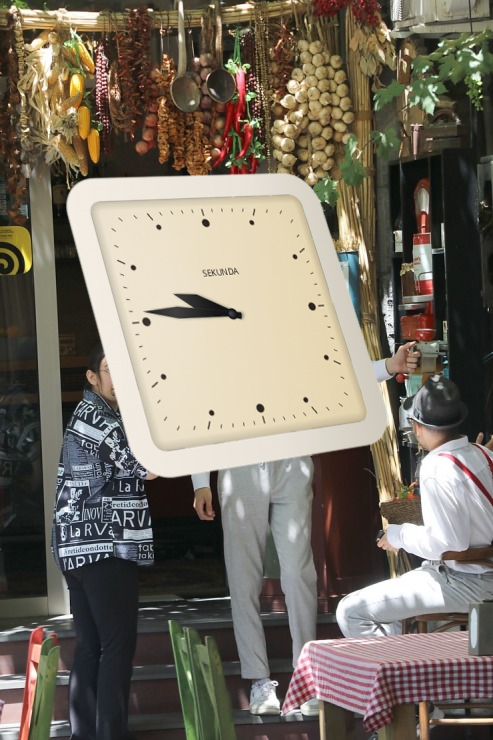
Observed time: 9:46
